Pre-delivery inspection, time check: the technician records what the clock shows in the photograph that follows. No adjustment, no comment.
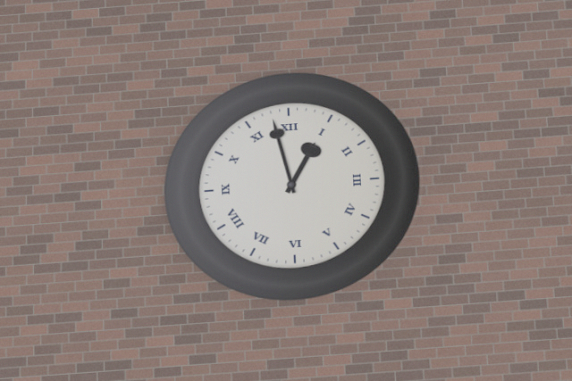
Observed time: 12:58
